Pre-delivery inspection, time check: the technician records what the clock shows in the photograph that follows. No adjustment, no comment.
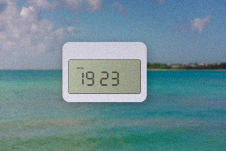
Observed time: 19:23
